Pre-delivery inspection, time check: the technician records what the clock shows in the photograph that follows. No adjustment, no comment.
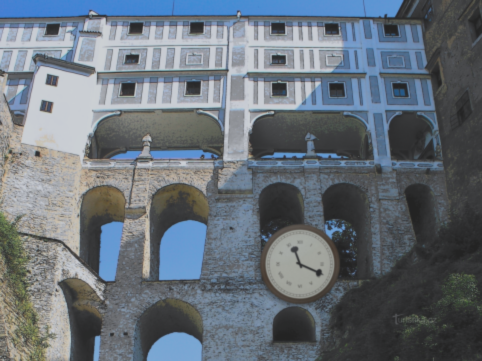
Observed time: 11:19
